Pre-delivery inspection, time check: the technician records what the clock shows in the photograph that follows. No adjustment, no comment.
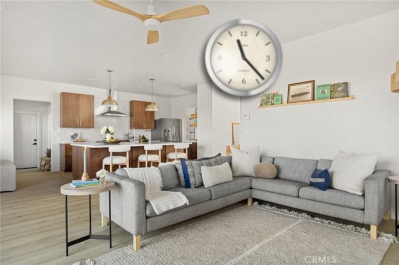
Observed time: 11:23
